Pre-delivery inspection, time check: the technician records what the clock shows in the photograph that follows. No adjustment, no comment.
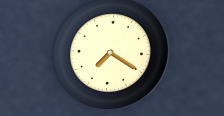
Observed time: 7:20
